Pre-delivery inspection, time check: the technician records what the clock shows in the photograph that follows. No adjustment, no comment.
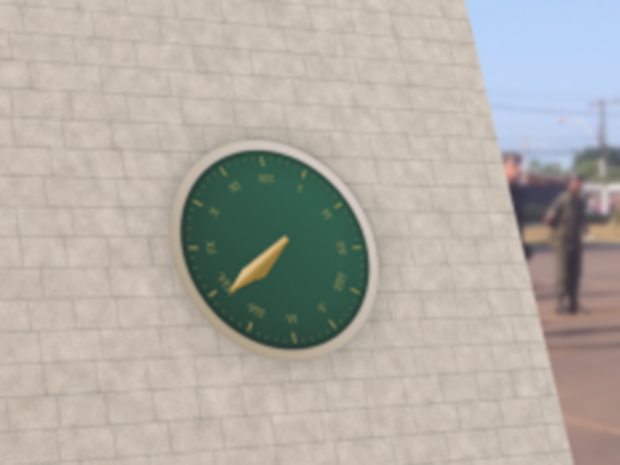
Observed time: 7:39
